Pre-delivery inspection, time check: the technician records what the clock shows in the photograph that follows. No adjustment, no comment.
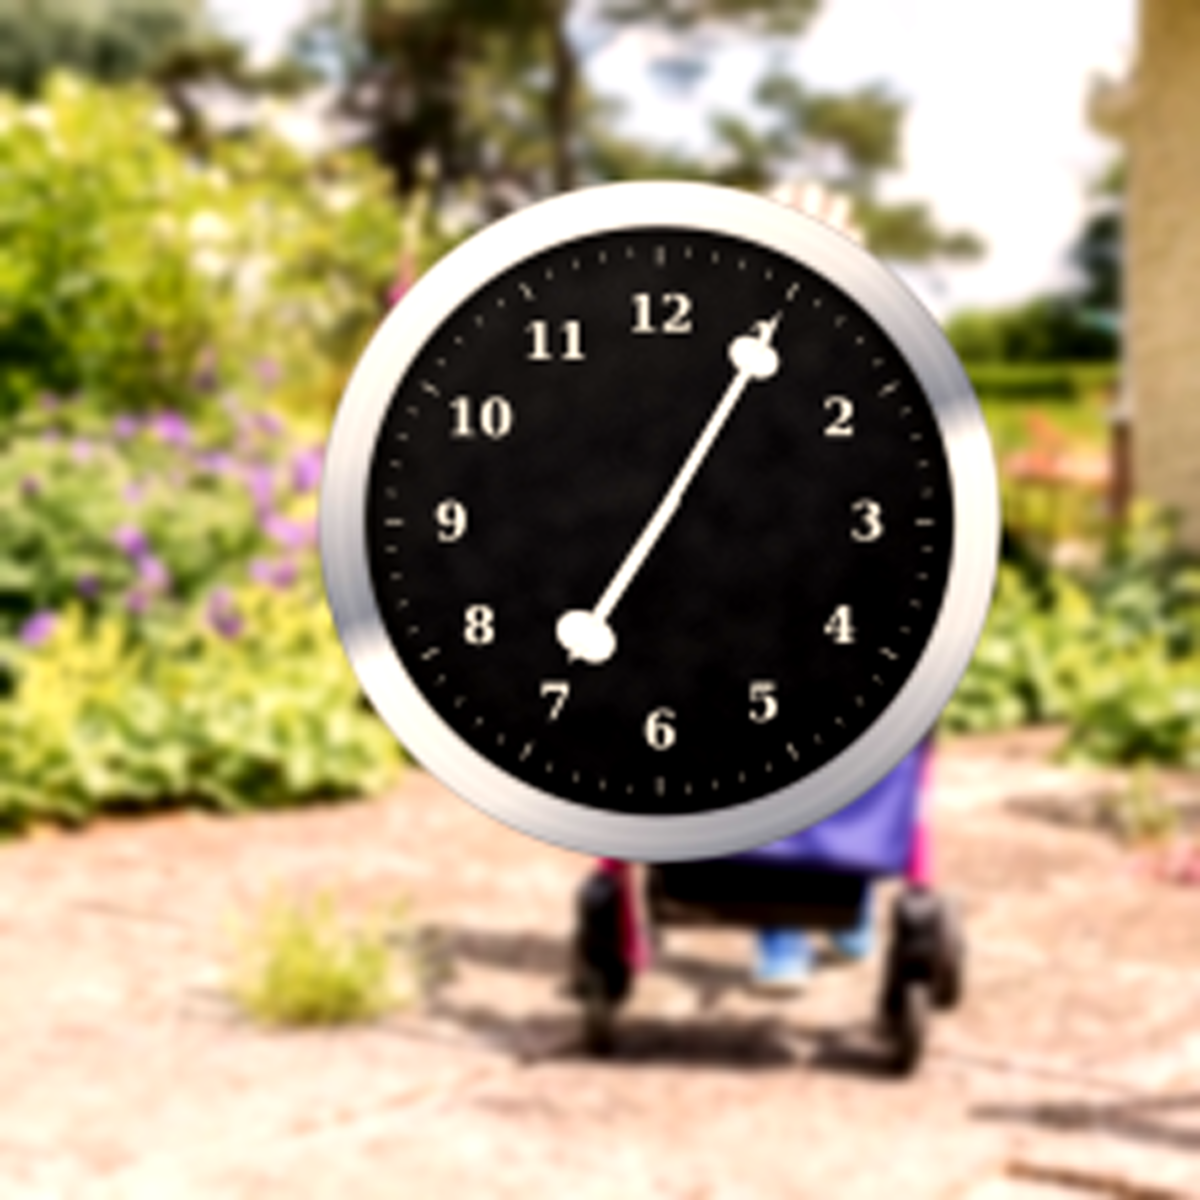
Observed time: 7:05
